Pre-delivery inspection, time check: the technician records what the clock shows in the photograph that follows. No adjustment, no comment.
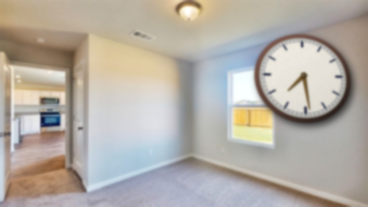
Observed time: 7:29
